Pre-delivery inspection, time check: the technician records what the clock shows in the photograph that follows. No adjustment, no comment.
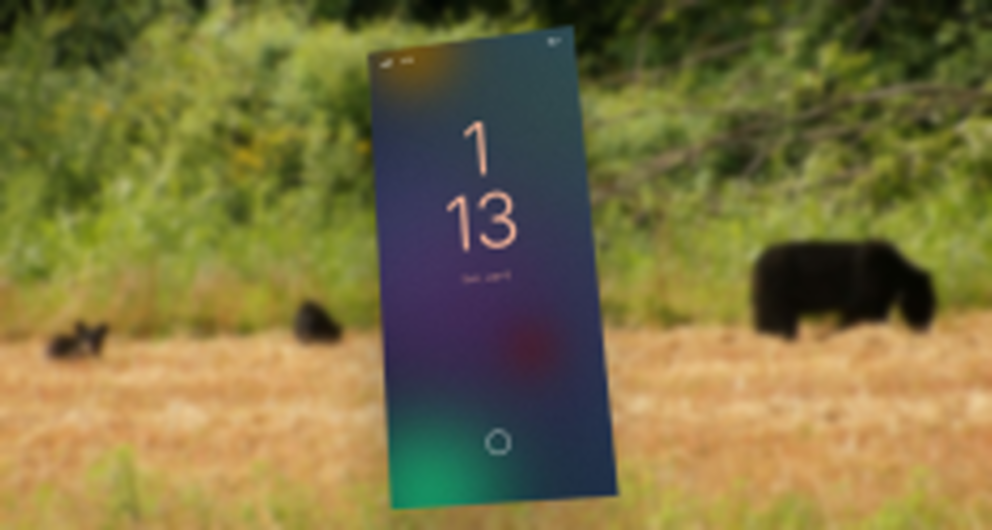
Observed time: 1:13
